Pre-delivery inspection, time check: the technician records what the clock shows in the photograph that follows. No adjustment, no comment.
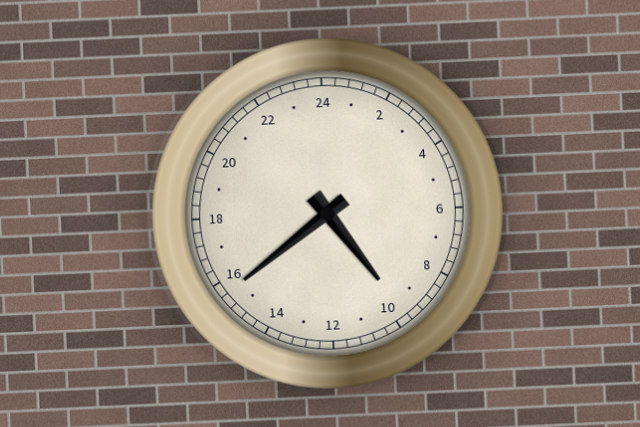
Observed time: 9:39
